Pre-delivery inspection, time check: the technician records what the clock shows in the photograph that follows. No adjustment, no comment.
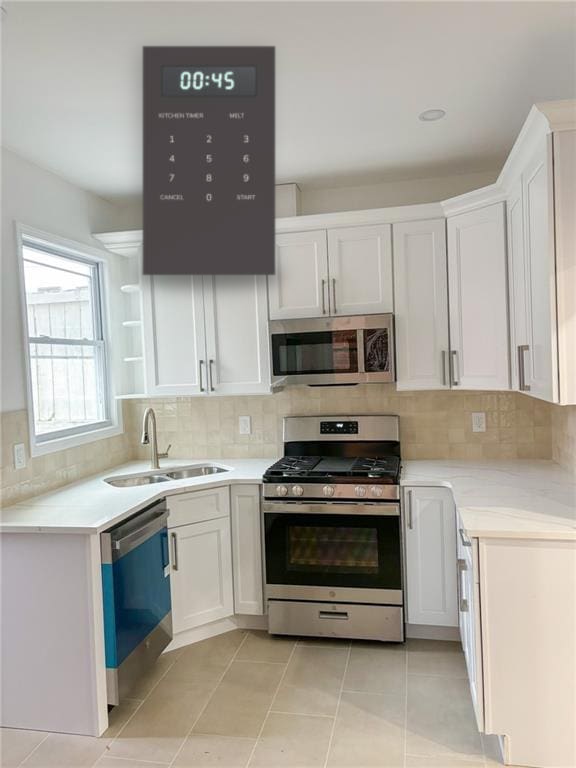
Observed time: 0:45
